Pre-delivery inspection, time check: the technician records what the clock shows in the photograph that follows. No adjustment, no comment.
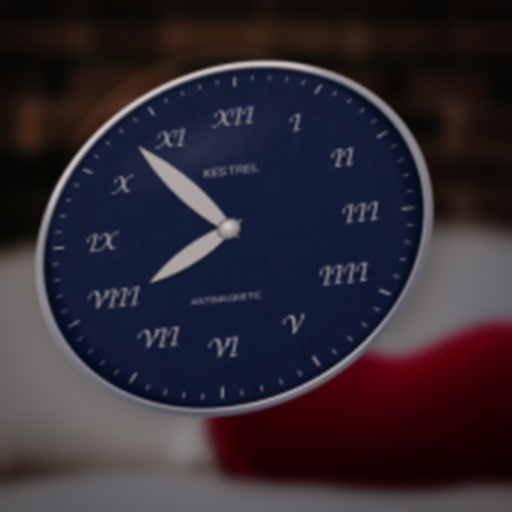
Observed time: 7:53
